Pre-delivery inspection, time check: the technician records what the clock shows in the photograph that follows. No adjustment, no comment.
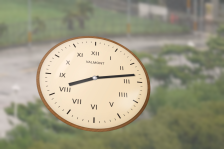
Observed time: 8:13
